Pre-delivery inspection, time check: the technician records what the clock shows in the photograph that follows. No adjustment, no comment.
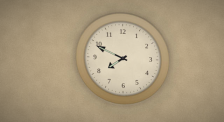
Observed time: 7:49
